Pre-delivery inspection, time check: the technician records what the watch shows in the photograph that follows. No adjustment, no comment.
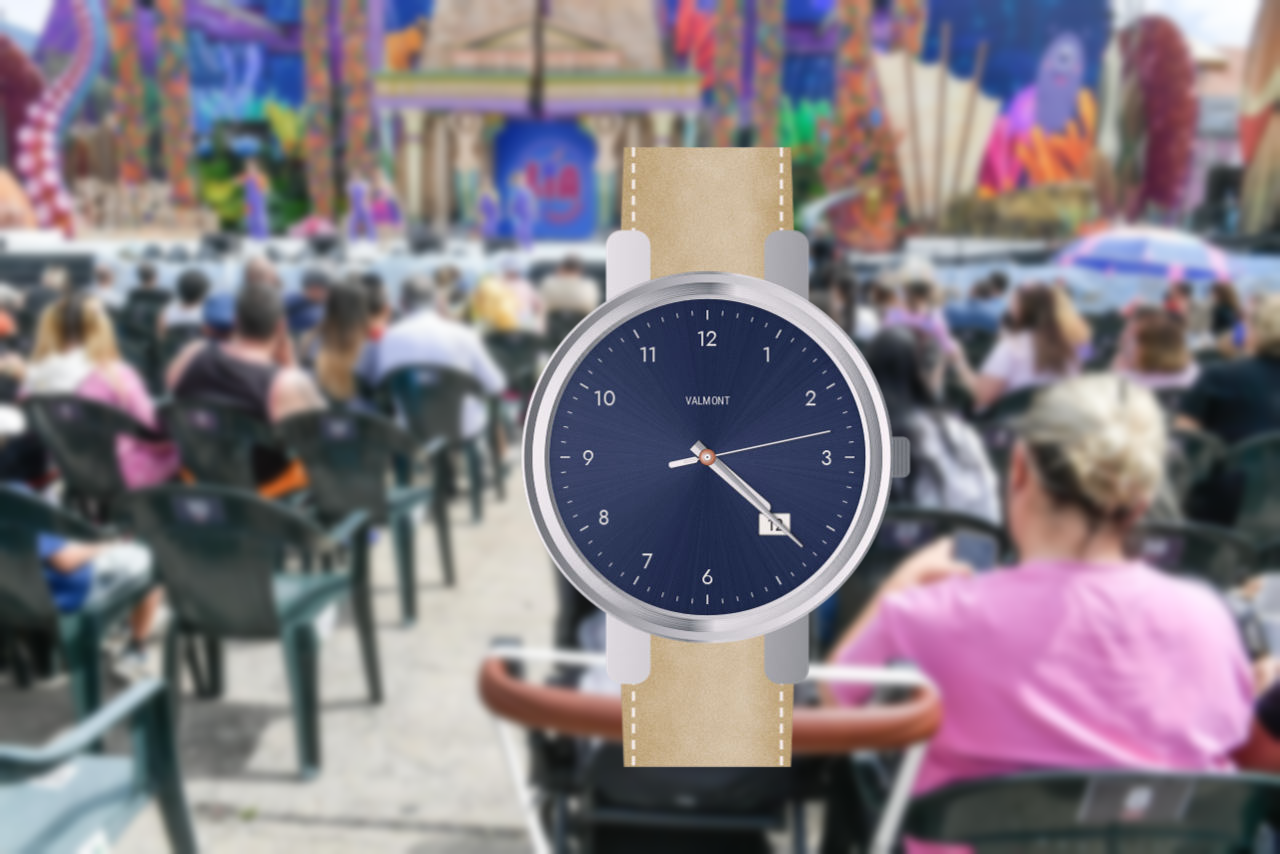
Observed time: 4:22:13
